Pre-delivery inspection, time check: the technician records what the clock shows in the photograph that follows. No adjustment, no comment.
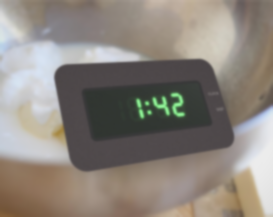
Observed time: 1:42
